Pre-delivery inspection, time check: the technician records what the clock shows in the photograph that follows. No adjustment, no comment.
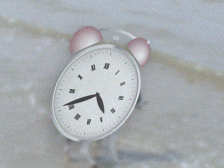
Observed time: 4:41
